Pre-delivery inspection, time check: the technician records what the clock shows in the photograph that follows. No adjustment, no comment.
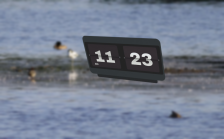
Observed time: 11:23
